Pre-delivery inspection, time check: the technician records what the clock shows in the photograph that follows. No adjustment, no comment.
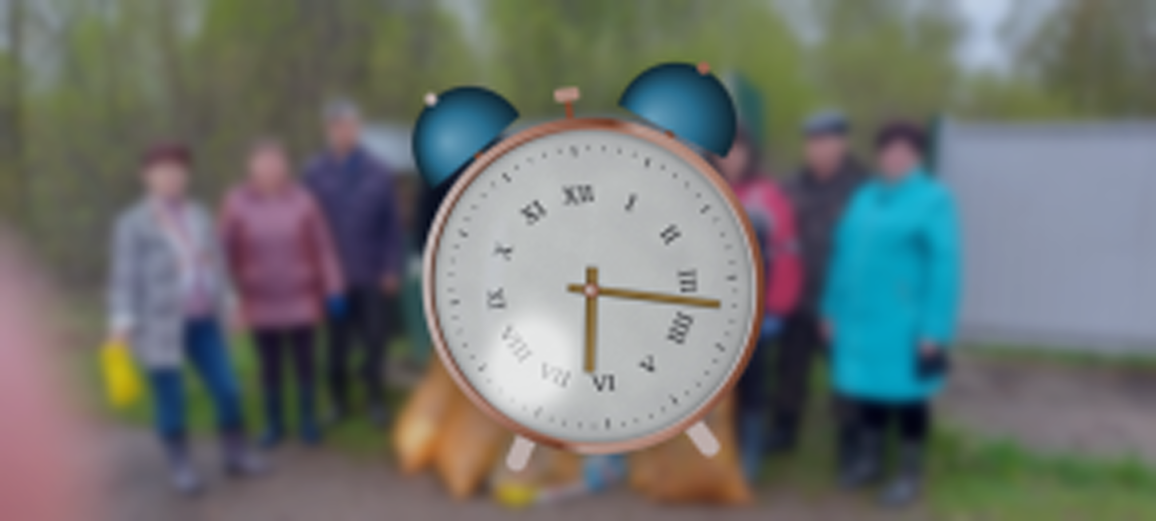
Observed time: 6:17
